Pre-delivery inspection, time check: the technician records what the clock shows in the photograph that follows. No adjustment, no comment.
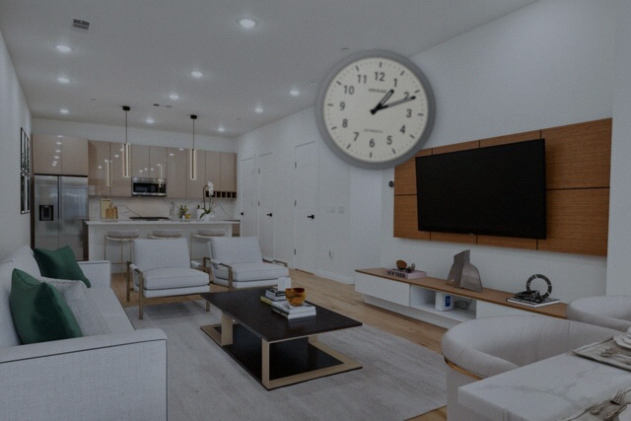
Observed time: 1:11
